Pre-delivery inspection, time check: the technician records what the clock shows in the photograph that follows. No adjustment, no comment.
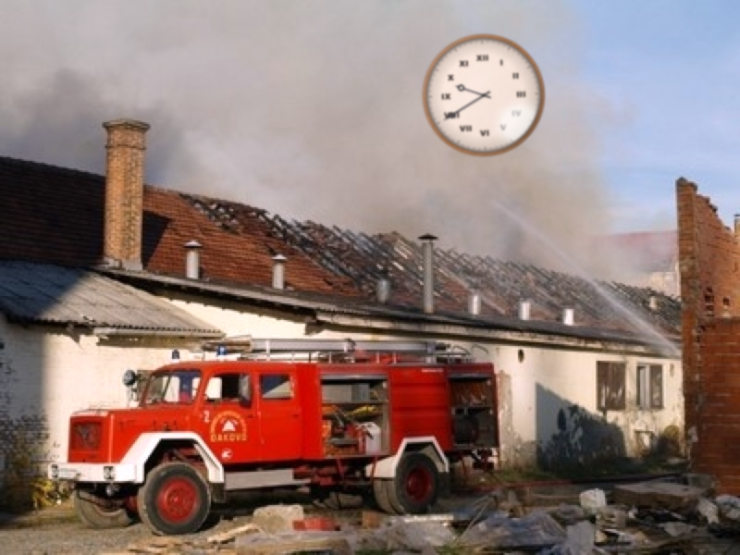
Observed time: 9:40
